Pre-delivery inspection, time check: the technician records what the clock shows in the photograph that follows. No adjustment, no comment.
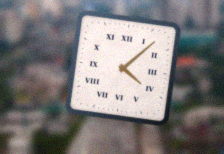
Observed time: 4:07
